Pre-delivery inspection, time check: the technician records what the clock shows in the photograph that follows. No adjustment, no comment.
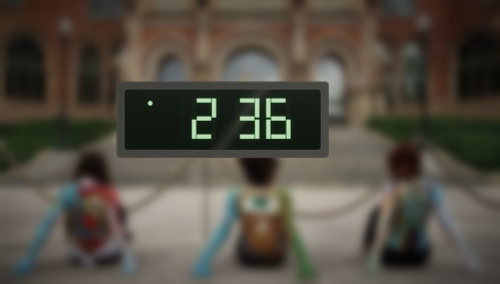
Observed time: 2:36
